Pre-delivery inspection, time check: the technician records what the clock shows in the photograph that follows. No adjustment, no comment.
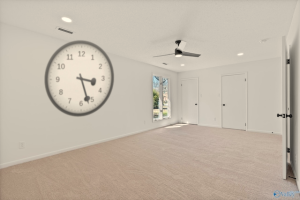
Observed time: 3:27
